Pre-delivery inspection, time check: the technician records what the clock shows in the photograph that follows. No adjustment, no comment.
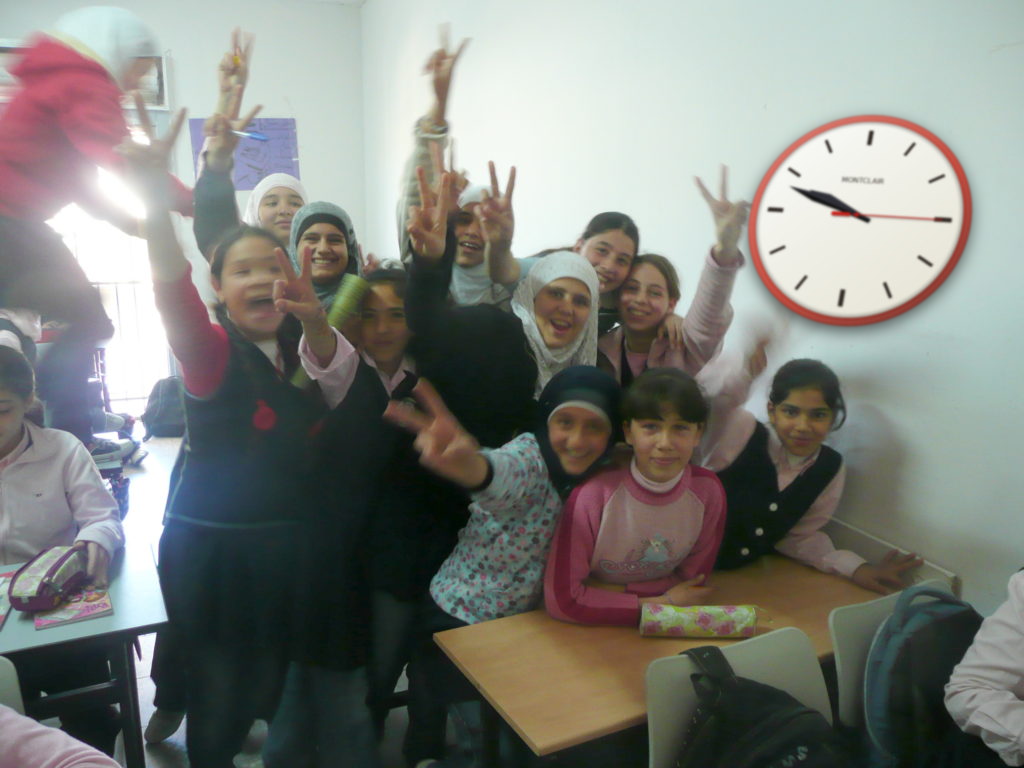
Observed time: 9:48:15
